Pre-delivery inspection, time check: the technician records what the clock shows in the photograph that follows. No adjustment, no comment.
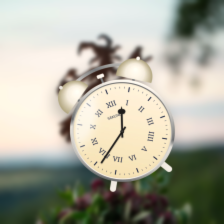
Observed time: 12:39
